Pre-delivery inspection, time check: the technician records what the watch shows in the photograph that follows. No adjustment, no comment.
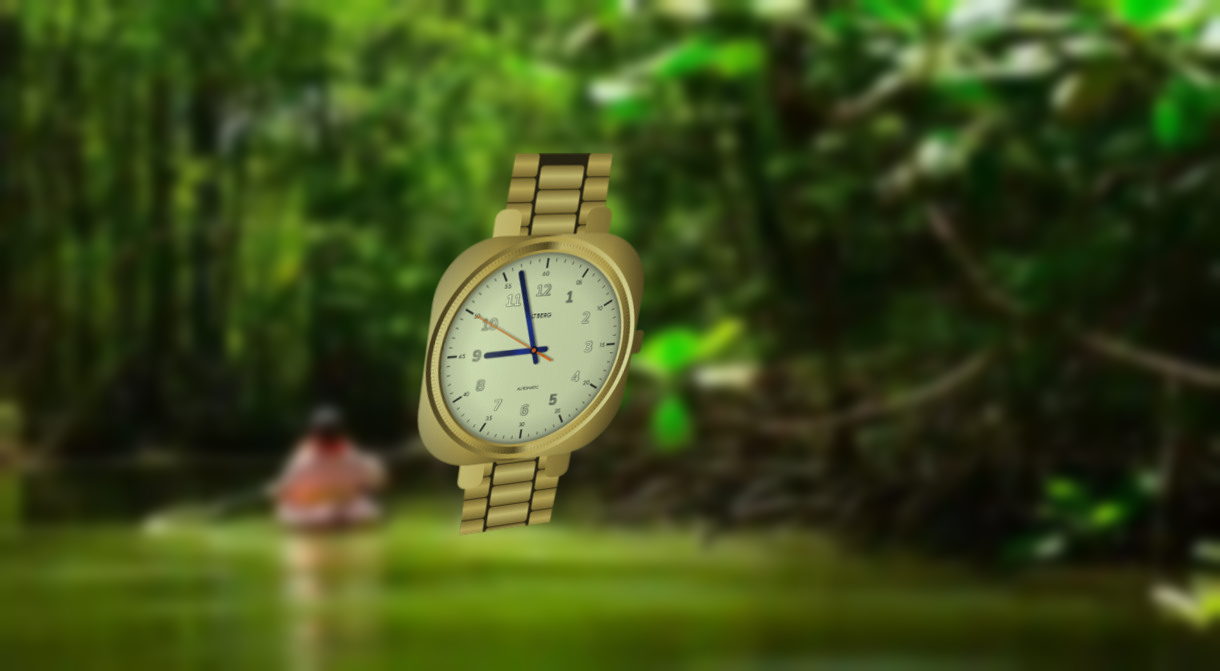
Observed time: 8:56:50
